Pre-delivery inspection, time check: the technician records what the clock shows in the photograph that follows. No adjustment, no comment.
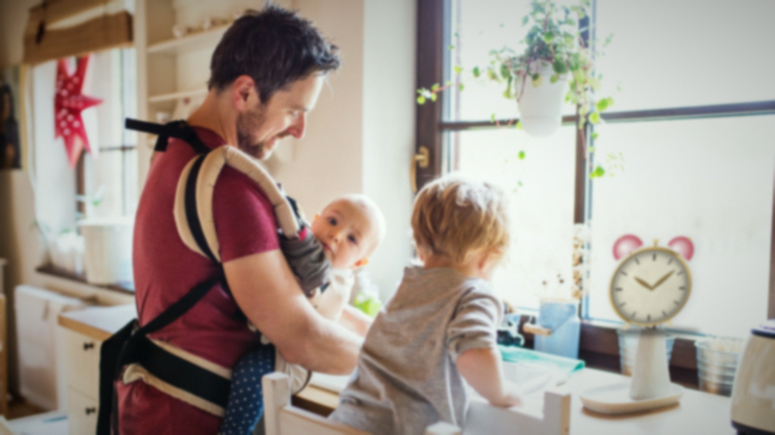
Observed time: 10:08
